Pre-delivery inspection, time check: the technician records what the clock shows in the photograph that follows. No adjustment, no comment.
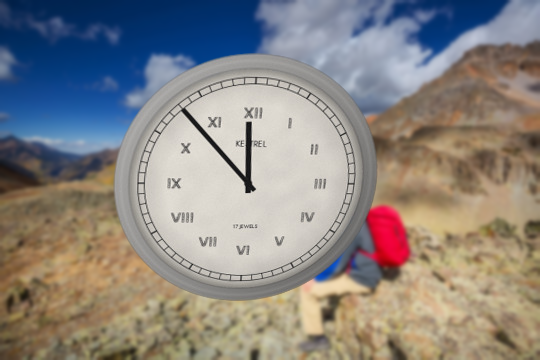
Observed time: 11:53
